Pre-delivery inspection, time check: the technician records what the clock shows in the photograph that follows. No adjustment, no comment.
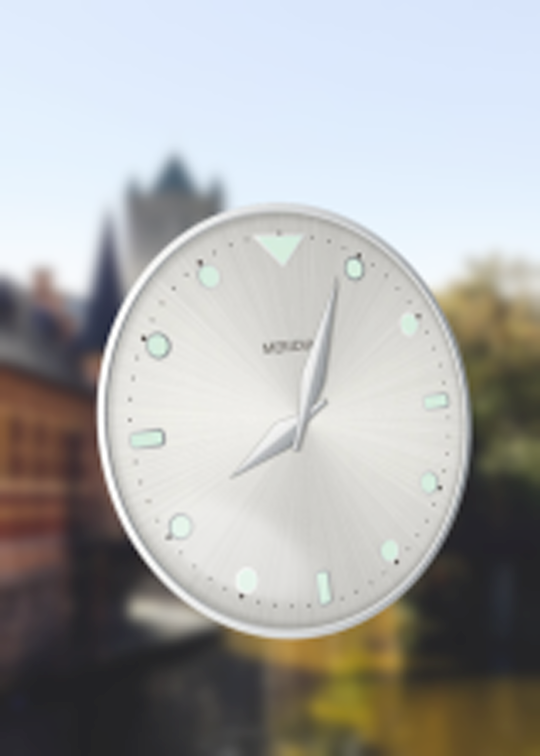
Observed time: 8:04
